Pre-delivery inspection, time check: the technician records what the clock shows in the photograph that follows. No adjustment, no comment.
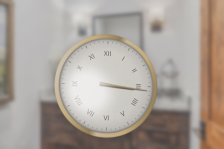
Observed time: 3:16
